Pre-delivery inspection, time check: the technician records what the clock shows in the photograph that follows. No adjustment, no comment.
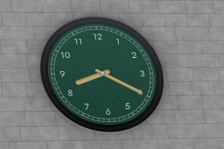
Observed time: 8:20
